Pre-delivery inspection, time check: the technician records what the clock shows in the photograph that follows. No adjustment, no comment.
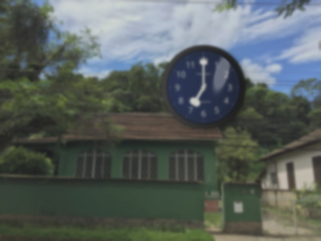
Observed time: 7:00
